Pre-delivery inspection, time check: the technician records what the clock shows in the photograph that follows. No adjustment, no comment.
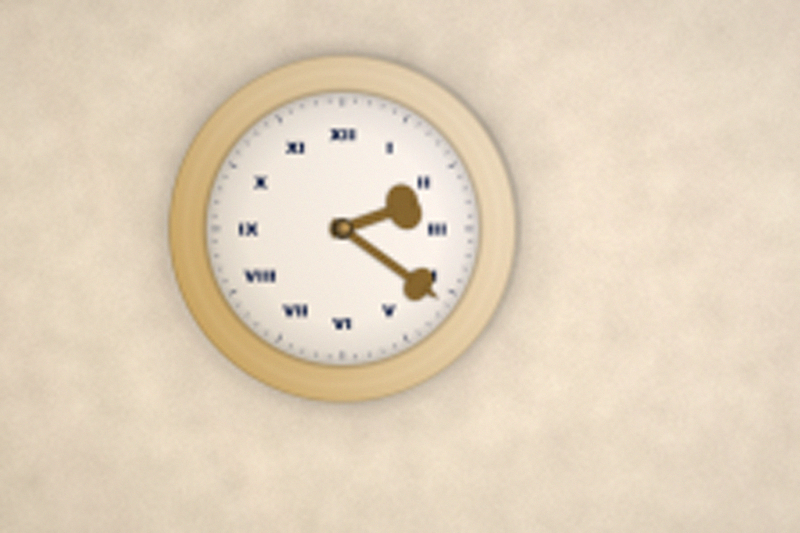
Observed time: 2:21
